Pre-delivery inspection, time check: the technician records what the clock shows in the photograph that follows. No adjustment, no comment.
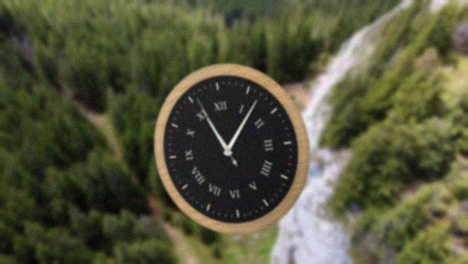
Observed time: 11:06:56
